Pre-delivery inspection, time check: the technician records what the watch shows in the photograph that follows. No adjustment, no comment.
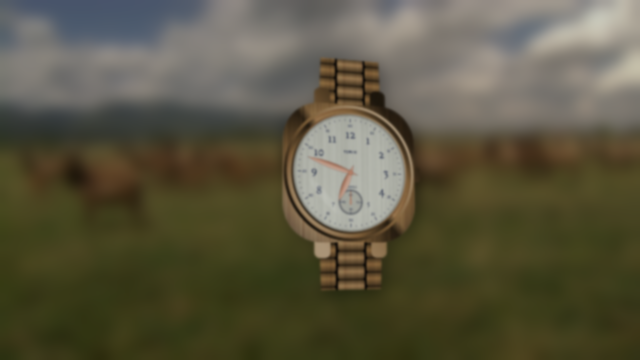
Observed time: 6:48
